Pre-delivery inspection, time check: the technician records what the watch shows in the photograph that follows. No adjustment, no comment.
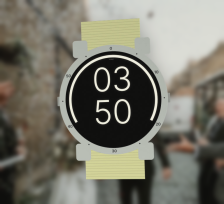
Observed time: 3:50
